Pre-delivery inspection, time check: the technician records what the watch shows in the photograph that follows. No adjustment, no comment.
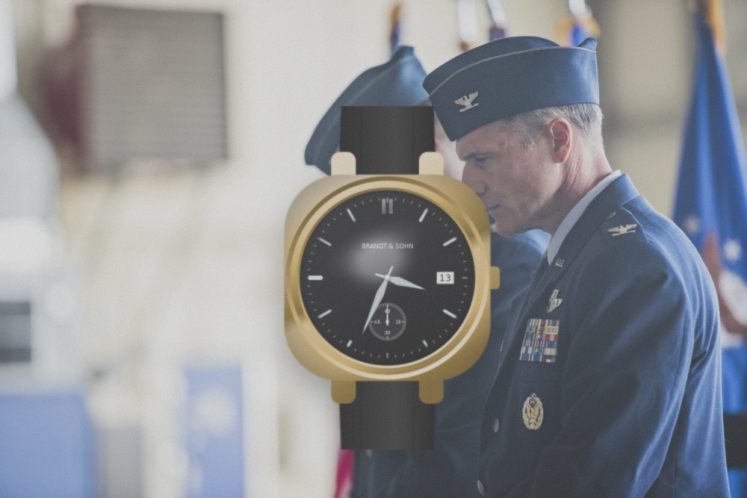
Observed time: 3:34
